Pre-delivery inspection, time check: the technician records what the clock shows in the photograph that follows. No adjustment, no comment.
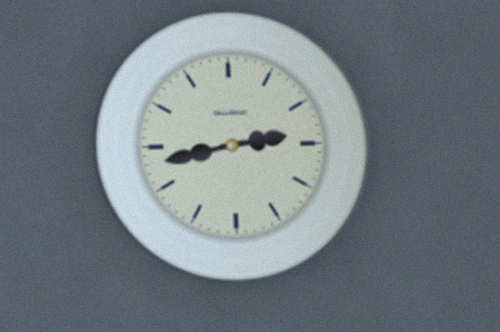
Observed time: 2:43
